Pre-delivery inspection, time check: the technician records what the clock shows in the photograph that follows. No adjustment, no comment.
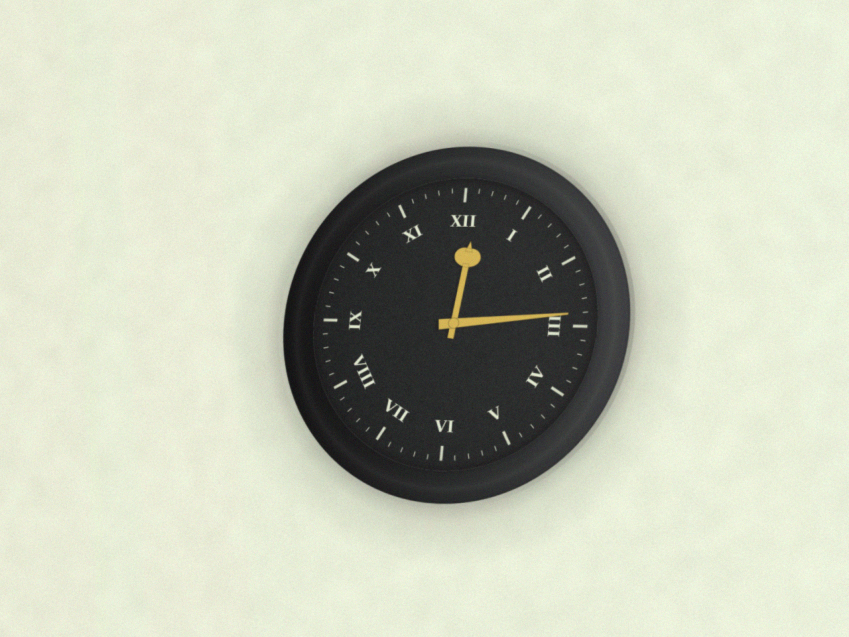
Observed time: 12:14
